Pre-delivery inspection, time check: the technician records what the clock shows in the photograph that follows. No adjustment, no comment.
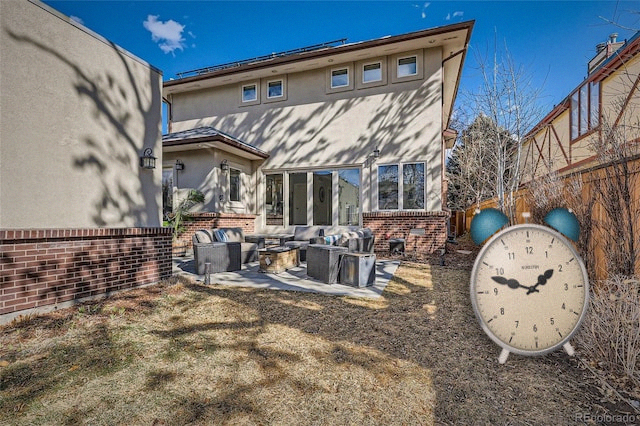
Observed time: 1:48
